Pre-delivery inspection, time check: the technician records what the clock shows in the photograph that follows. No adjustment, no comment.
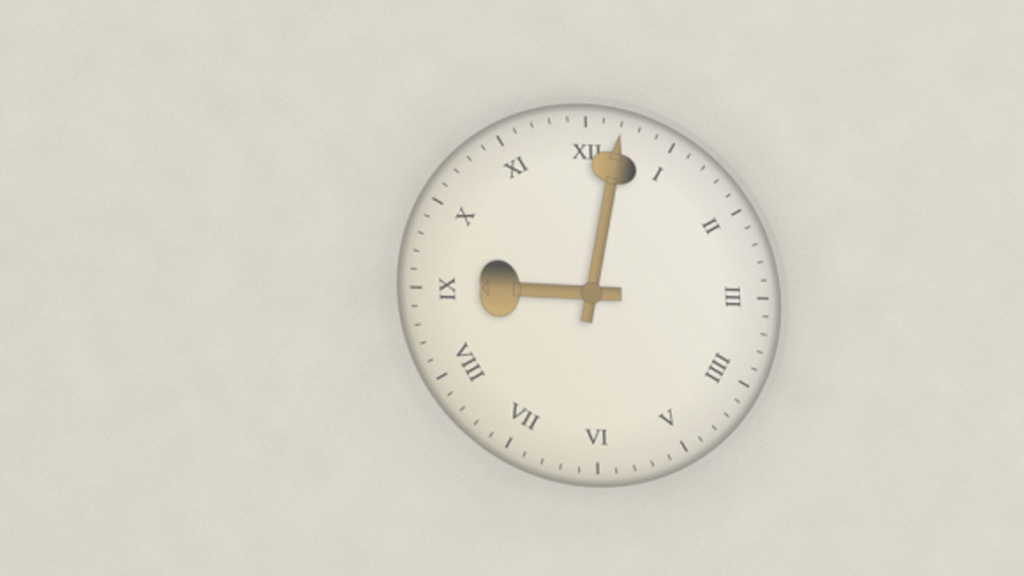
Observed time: 9:02
